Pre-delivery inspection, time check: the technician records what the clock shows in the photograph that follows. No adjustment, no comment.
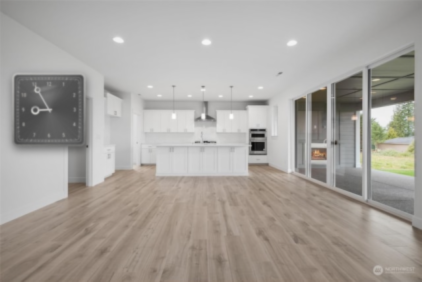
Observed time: 8:55
